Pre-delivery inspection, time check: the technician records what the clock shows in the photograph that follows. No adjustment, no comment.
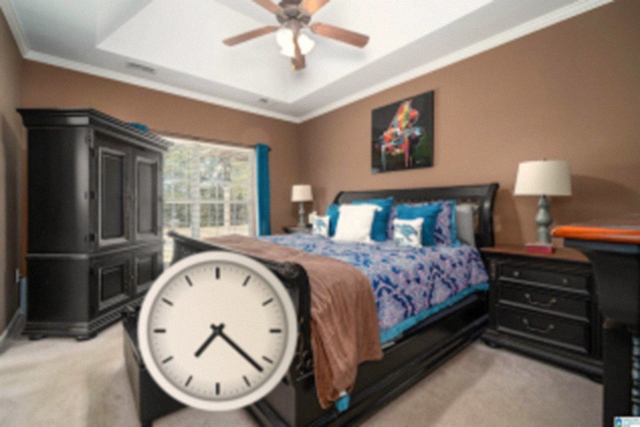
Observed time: 7:22
